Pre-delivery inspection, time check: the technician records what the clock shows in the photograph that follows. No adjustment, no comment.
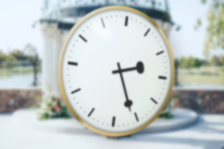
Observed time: 2:26
